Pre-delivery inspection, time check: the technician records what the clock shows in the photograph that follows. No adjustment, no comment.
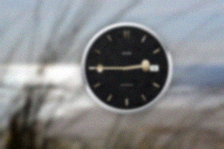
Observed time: 2:45
